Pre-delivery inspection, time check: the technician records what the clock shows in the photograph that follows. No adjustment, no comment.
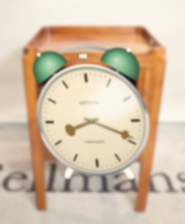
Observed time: 8:19
